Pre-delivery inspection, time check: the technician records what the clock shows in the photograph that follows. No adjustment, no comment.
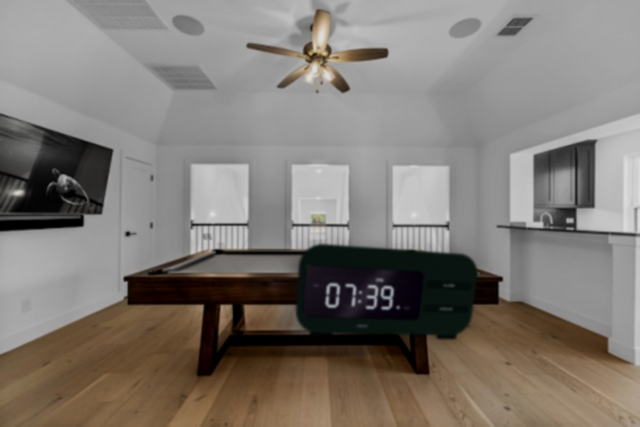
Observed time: 7:39
